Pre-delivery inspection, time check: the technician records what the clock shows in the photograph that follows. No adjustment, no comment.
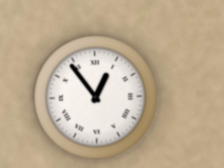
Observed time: 12:54
